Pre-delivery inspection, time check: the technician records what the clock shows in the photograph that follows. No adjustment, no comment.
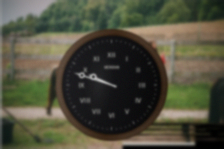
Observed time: 9:48
